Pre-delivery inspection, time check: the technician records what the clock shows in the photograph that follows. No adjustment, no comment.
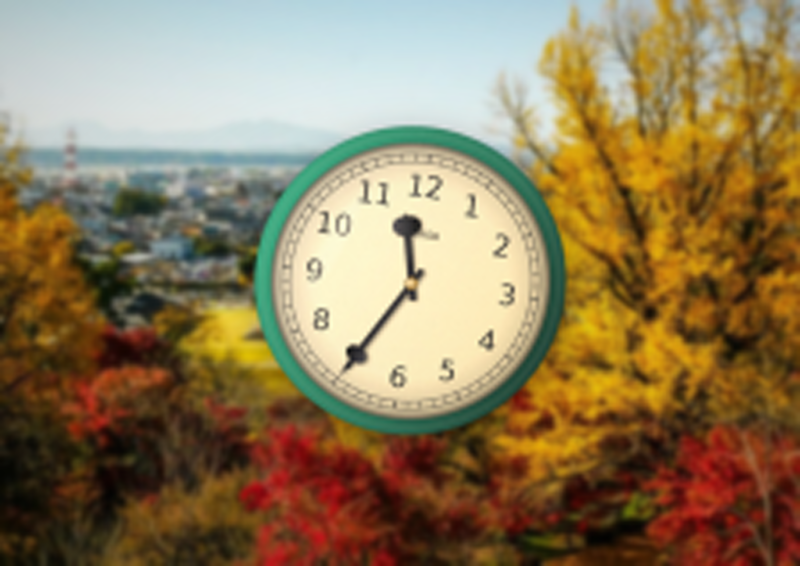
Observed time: 11:35
